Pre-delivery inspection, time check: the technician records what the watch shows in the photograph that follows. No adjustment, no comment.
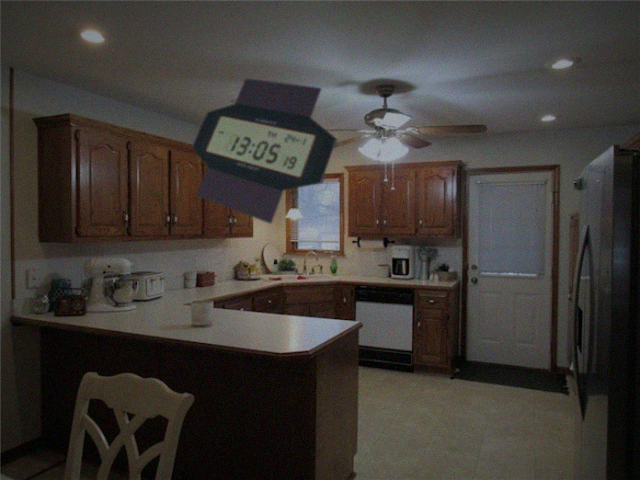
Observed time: 13:05:19
